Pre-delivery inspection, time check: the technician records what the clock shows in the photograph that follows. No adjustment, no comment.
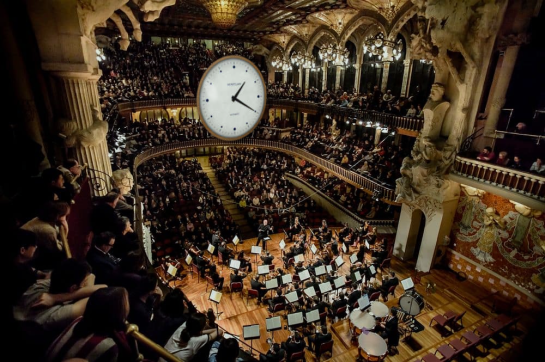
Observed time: 1:20
